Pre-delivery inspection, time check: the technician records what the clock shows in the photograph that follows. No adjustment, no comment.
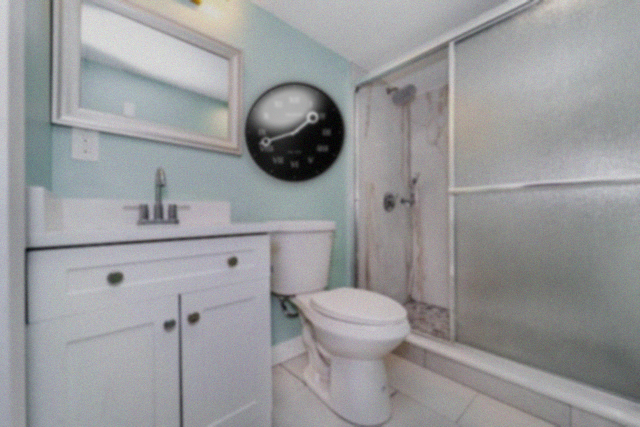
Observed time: 1:42
